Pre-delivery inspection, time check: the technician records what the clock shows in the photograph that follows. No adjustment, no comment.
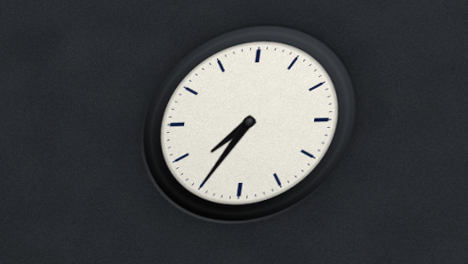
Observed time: 7:35
